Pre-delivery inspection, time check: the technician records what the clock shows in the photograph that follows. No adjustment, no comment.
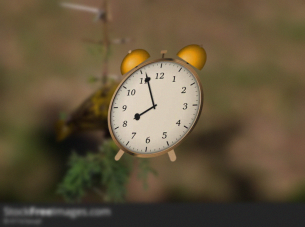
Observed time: 7:56
